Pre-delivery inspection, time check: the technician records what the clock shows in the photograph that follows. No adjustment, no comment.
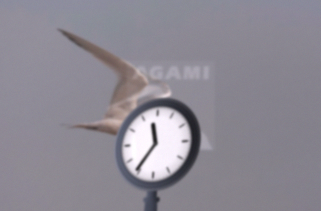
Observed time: 11:36
